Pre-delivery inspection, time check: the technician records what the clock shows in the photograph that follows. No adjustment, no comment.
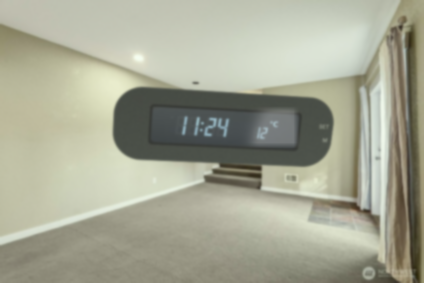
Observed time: 11:24
